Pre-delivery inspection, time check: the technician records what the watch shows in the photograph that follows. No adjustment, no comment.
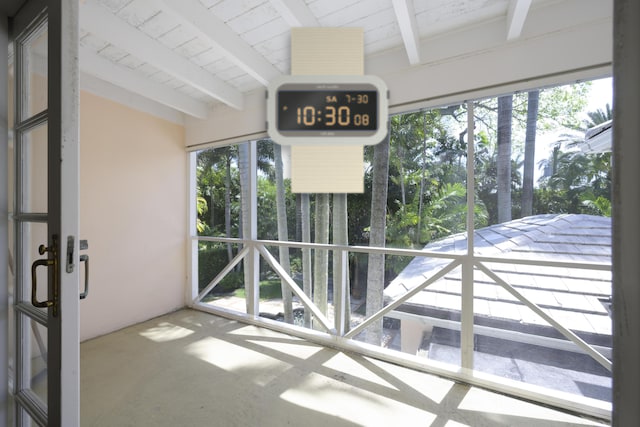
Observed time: 10:30:08
